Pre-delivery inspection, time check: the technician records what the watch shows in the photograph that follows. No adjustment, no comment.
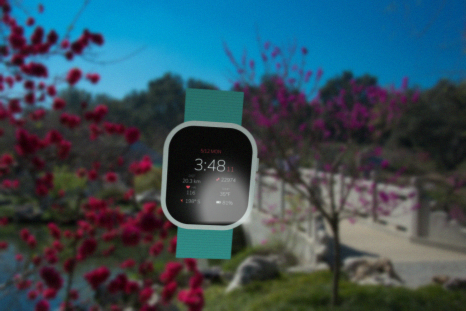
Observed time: 3:48
